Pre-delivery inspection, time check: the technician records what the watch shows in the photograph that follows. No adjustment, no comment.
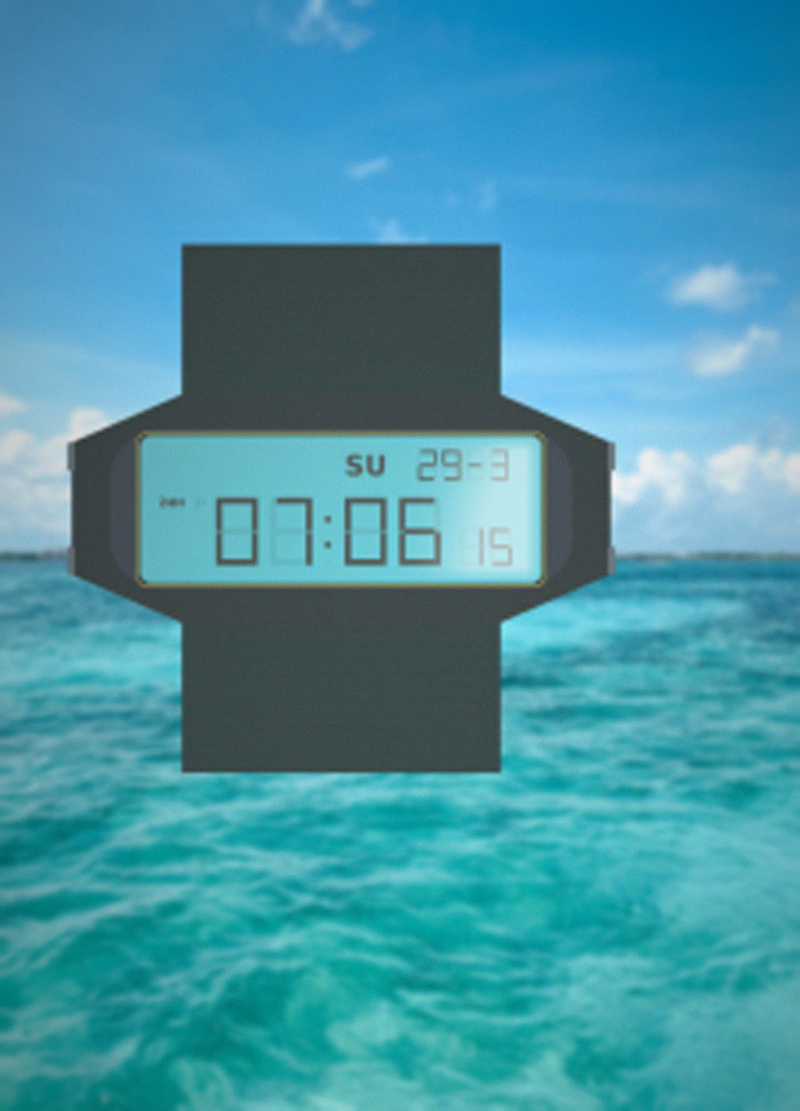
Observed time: 7:06:15
